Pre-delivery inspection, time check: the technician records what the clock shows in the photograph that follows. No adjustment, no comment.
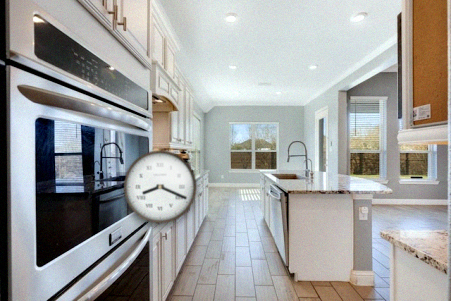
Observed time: 8:19
